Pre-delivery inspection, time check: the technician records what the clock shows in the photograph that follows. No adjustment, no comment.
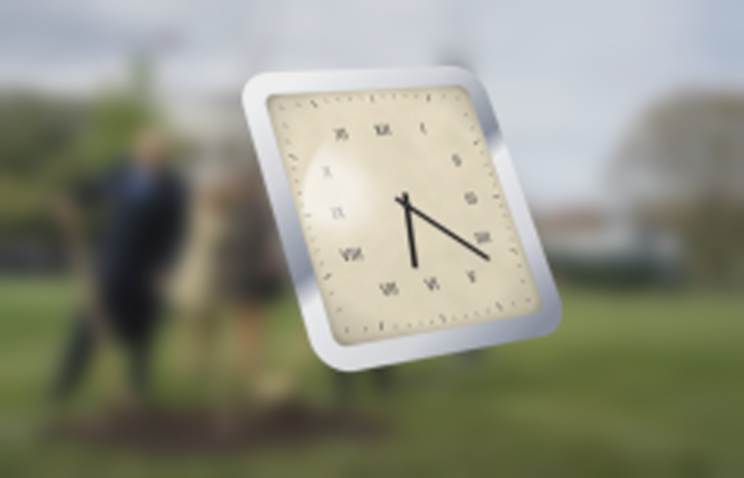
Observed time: 6:22
